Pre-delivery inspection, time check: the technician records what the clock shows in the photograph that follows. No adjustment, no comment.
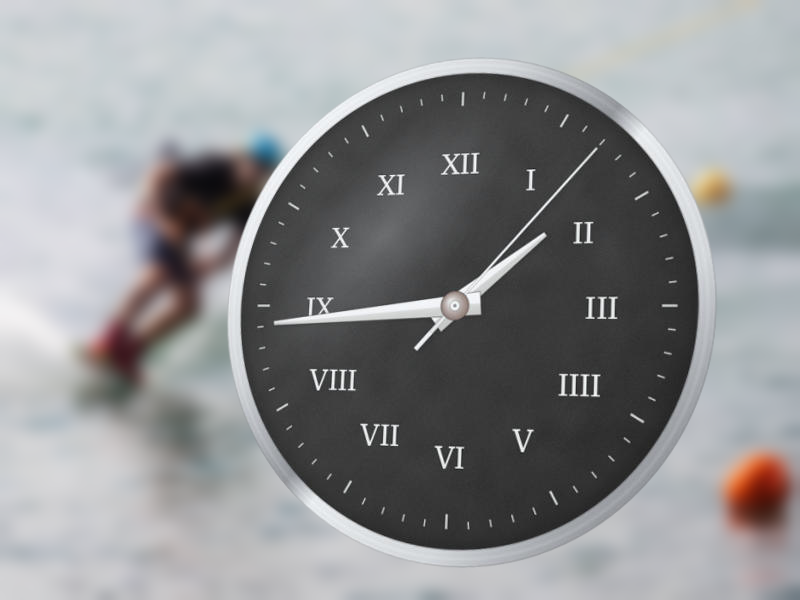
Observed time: 1:44:07
